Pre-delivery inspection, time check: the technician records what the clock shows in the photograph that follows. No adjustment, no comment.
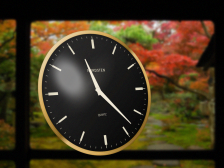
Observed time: 11:23
